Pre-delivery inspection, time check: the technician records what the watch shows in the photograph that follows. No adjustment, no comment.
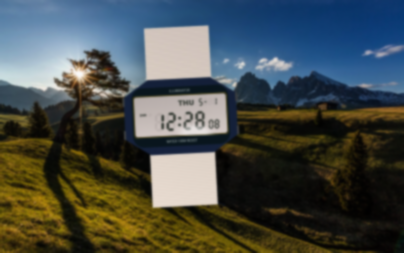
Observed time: 12:28
